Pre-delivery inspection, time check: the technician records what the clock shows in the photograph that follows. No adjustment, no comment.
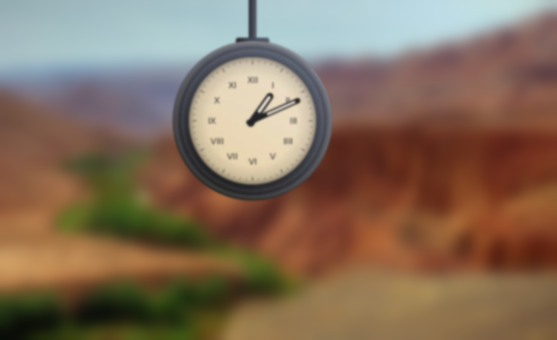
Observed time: 1:11
